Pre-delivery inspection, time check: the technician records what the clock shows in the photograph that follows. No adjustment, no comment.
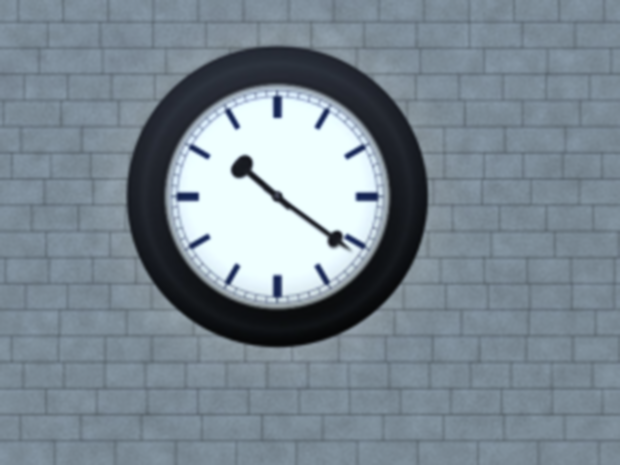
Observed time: 10:21
